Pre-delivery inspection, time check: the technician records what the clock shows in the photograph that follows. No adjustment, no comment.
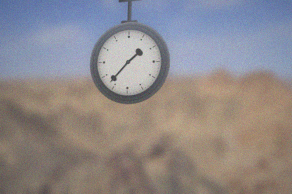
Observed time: 1:37
